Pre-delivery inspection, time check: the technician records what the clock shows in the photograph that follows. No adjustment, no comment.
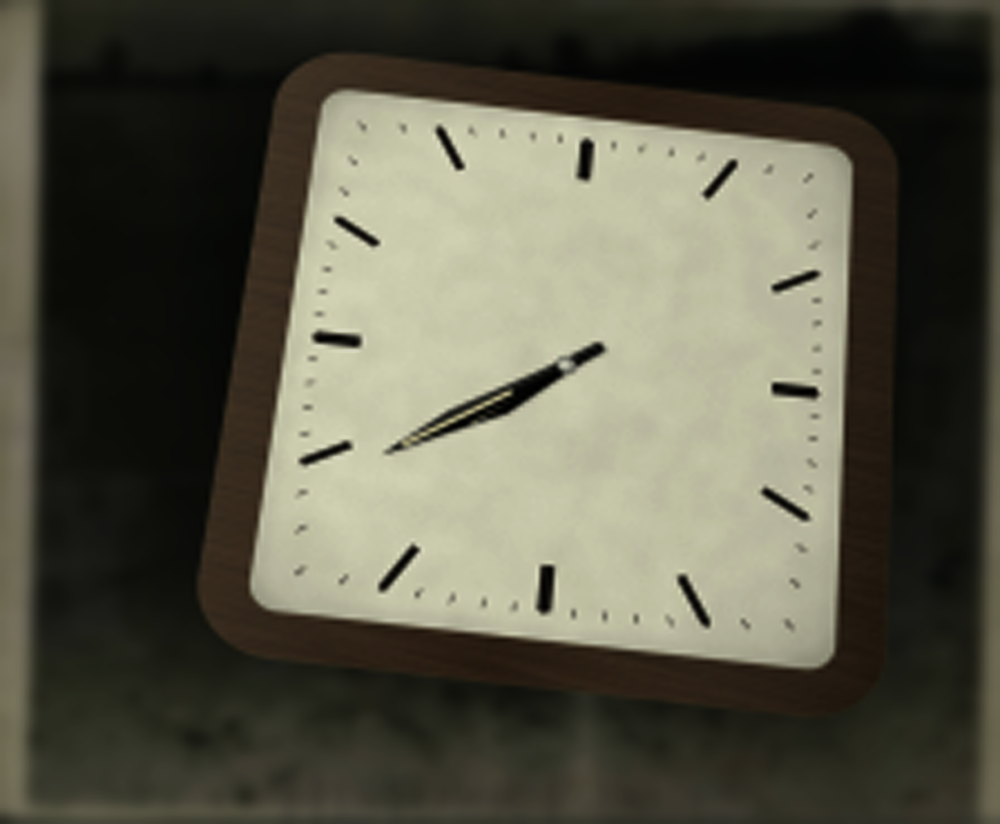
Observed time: 7:39
